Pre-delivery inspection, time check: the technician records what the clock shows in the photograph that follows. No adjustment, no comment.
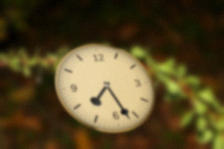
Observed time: 7:27
